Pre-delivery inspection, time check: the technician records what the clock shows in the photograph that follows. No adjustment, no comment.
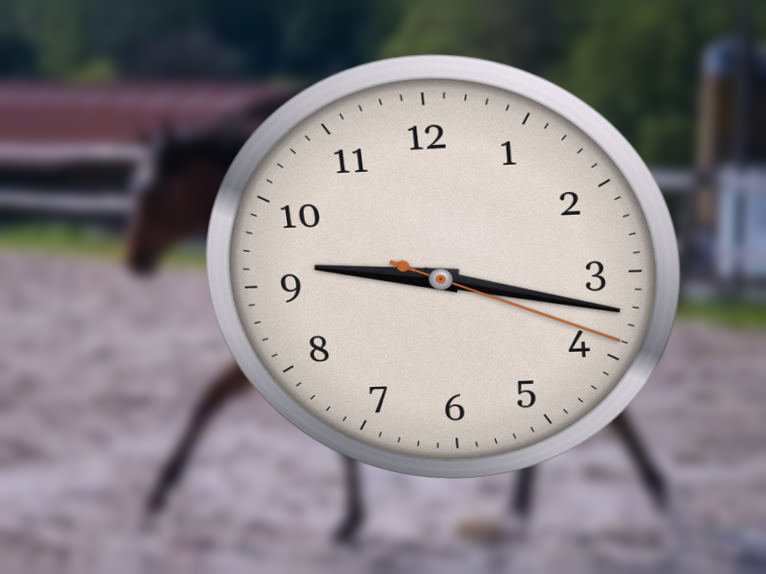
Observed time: 9:17:19
